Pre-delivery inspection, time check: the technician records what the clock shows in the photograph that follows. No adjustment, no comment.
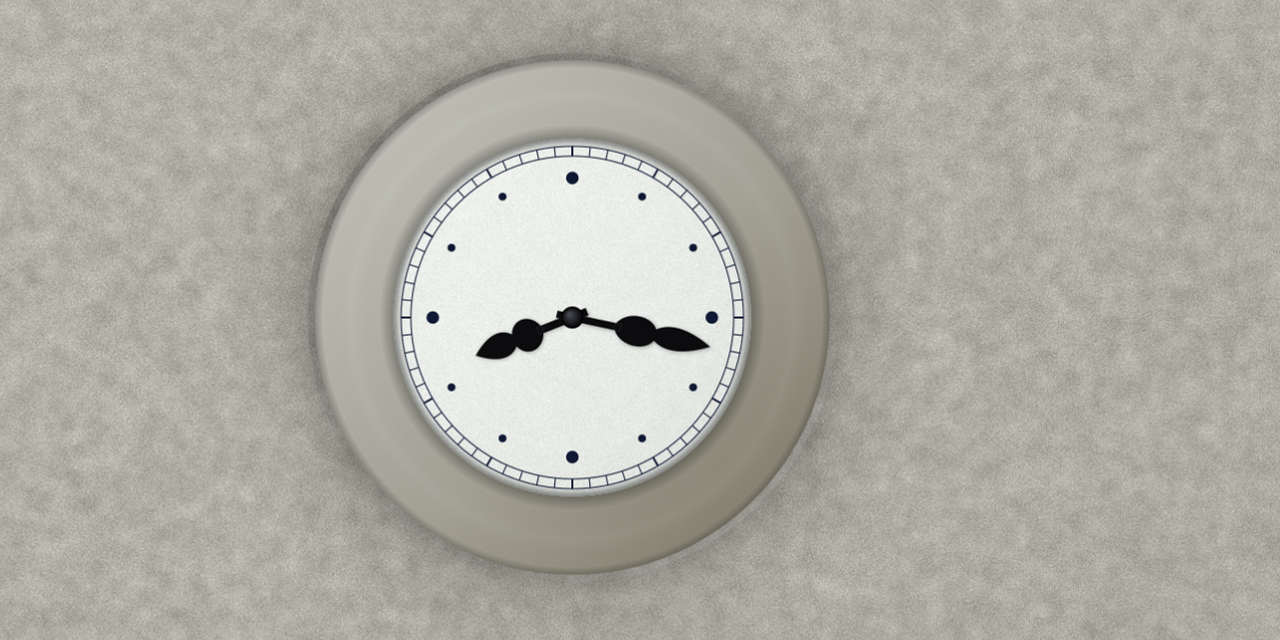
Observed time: 8:17
